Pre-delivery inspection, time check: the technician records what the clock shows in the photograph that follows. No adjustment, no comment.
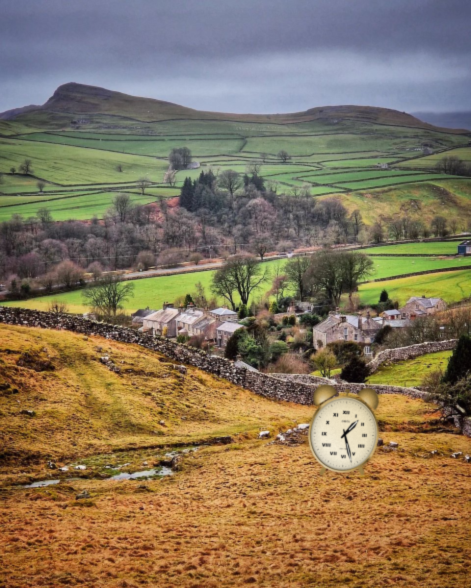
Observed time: 1:27
